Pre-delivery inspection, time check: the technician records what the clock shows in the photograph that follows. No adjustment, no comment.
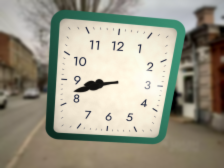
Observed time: 8:42
